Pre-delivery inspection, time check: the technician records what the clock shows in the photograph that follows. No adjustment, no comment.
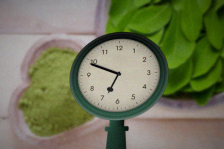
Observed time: 6:49
